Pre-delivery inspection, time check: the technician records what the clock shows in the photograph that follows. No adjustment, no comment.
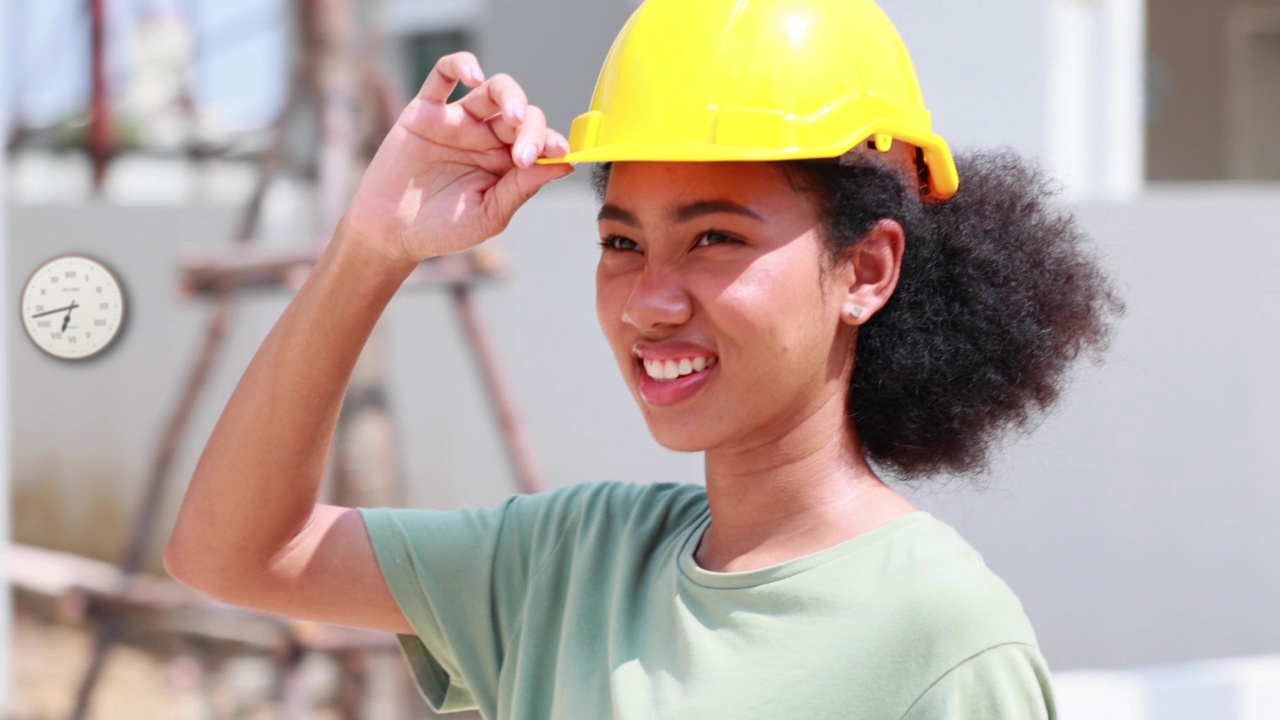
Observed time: 6:43
